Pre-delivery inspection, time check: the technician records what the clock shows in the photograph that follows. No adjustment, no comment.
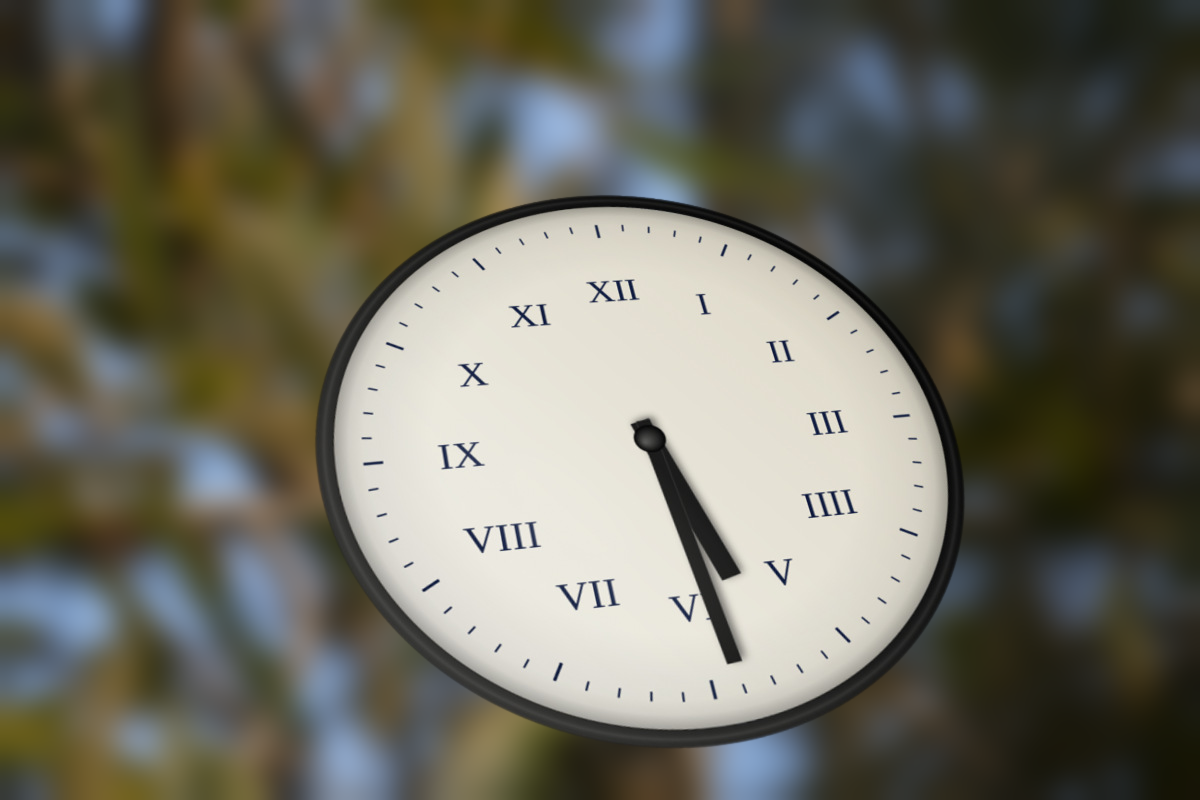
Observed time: 5:29
